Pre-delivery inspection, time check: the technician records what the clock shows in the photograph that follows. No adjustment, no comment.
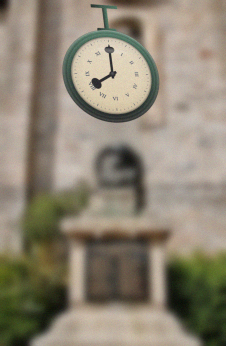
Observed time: 8:00
